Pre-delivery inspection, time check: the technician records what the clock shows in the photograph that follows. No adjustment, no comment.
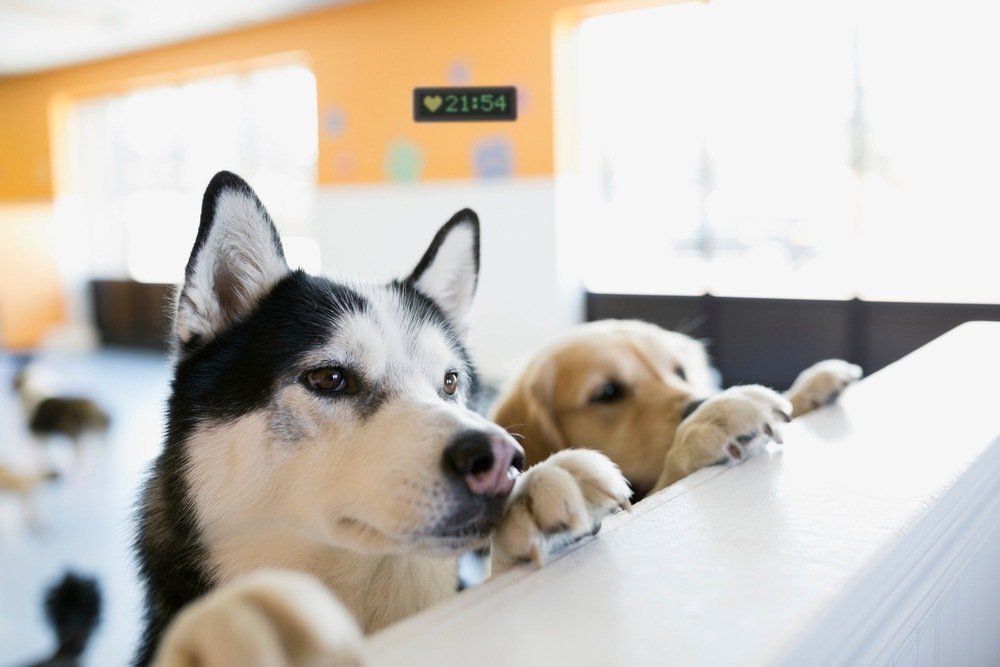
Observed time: 21:54
